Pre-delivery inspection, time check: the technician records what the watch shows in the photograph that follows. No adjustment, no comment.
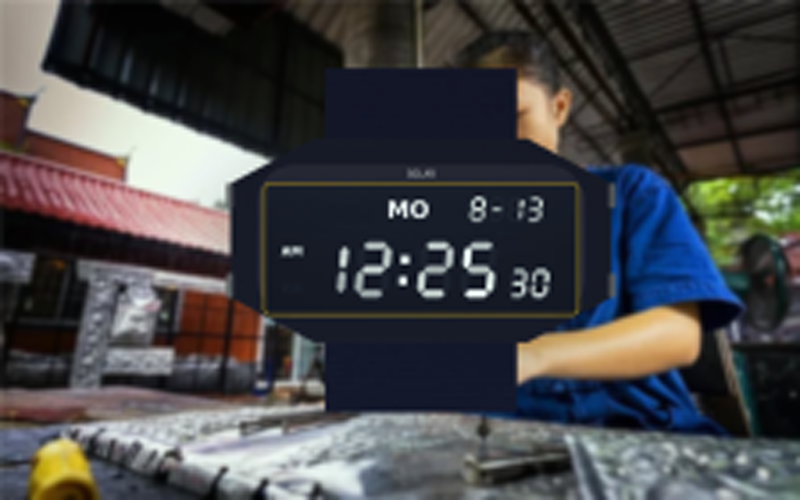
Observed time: 12:25:30
